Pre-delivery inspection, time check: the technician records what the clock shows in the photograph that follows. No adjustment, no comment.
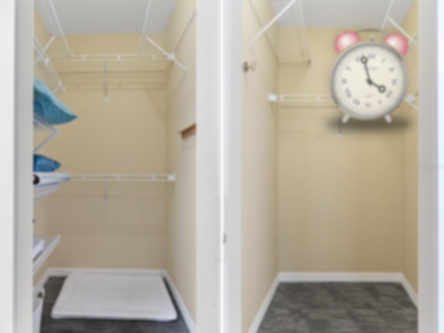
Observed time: 3:57
